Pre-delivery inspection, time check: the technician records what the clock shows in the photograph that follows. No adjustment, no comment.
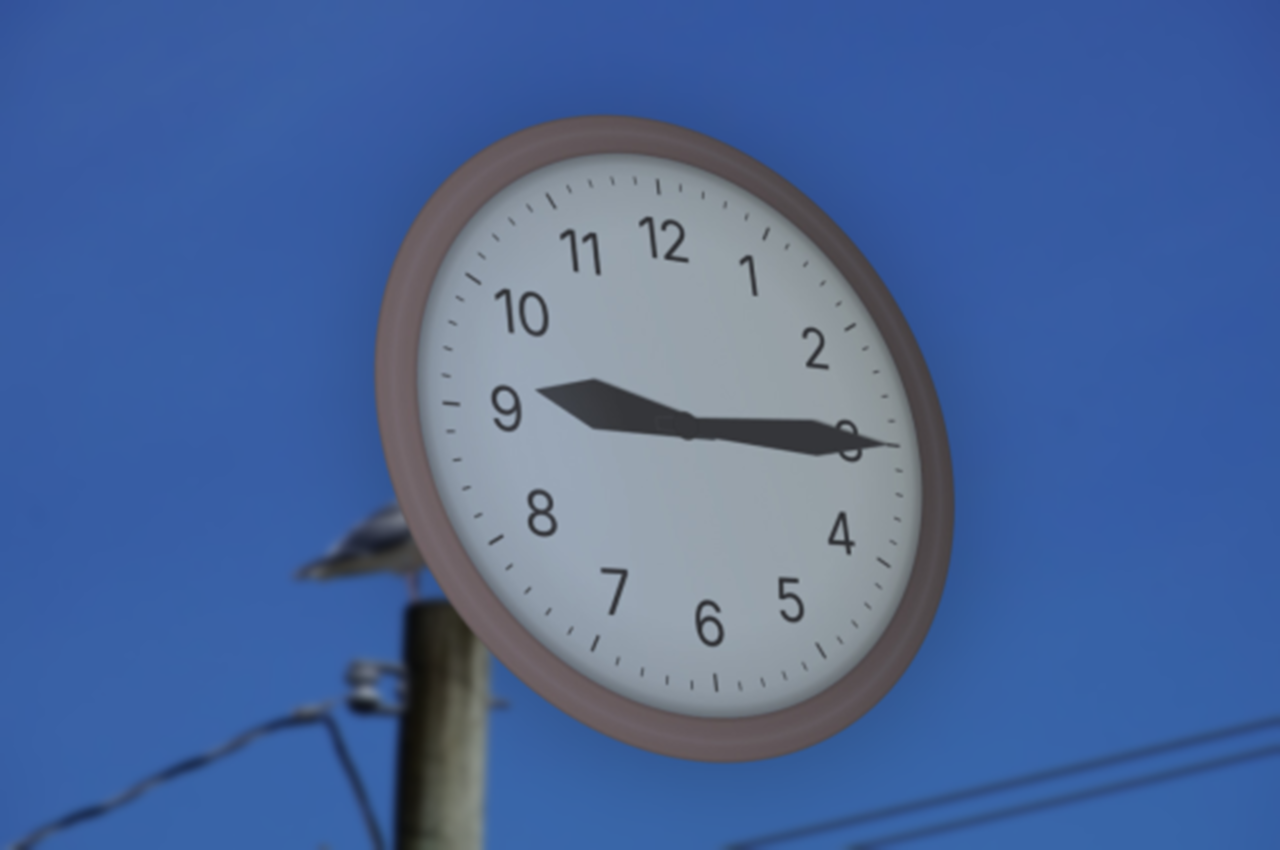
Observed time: 9:15
